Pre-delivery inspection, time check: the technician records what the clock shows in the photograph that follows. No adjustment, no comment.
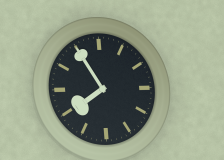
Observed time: 7:55
